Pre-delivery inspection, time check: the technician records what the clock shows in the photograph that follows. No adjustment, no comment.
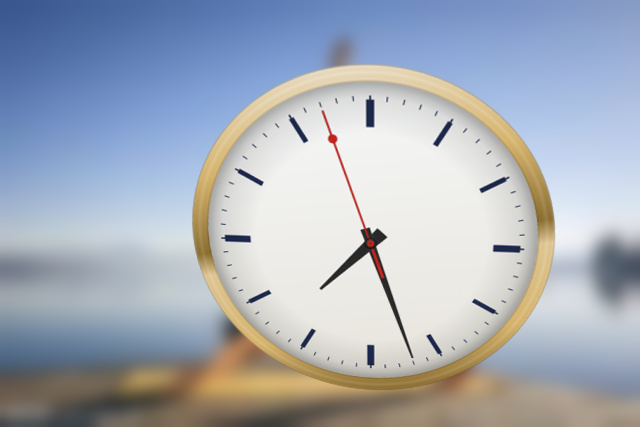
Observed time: 7:26:57
